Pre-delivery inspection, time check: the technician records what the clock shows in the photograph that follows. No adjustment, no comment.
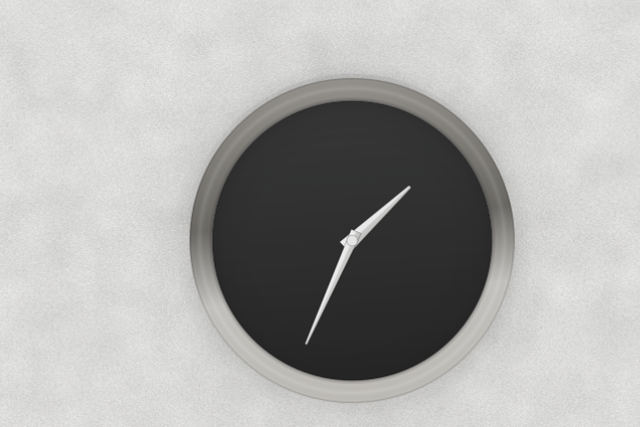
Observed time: 1:34
